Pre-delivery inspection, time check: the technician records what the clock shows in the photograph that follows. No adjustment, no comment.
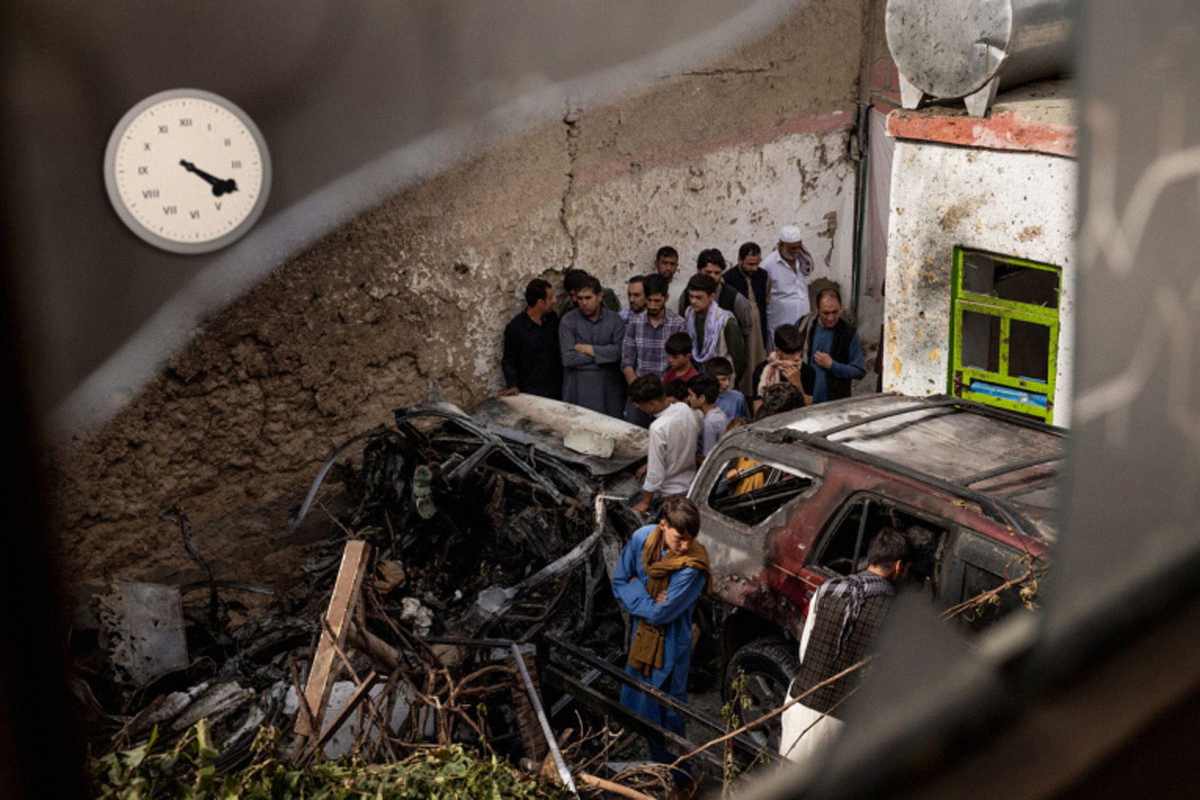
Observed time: 4:20
